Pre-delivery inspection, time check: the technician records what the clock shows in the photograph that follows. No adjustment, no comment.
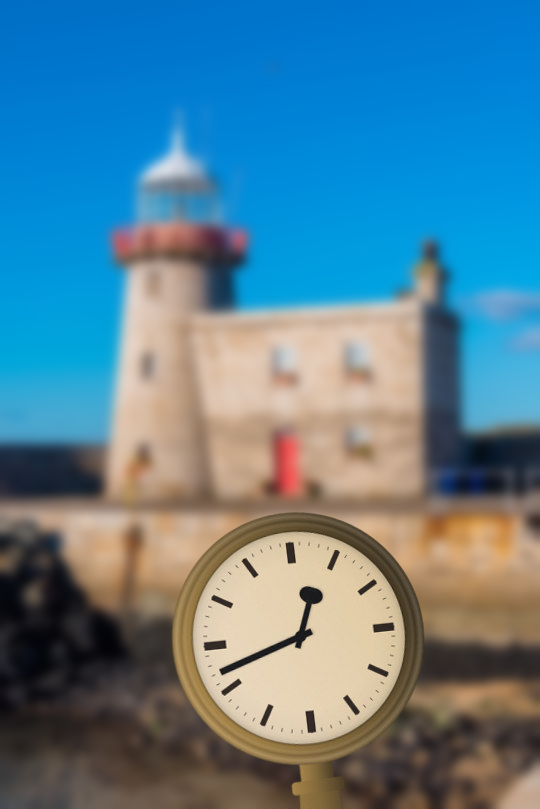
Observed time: 12:42
